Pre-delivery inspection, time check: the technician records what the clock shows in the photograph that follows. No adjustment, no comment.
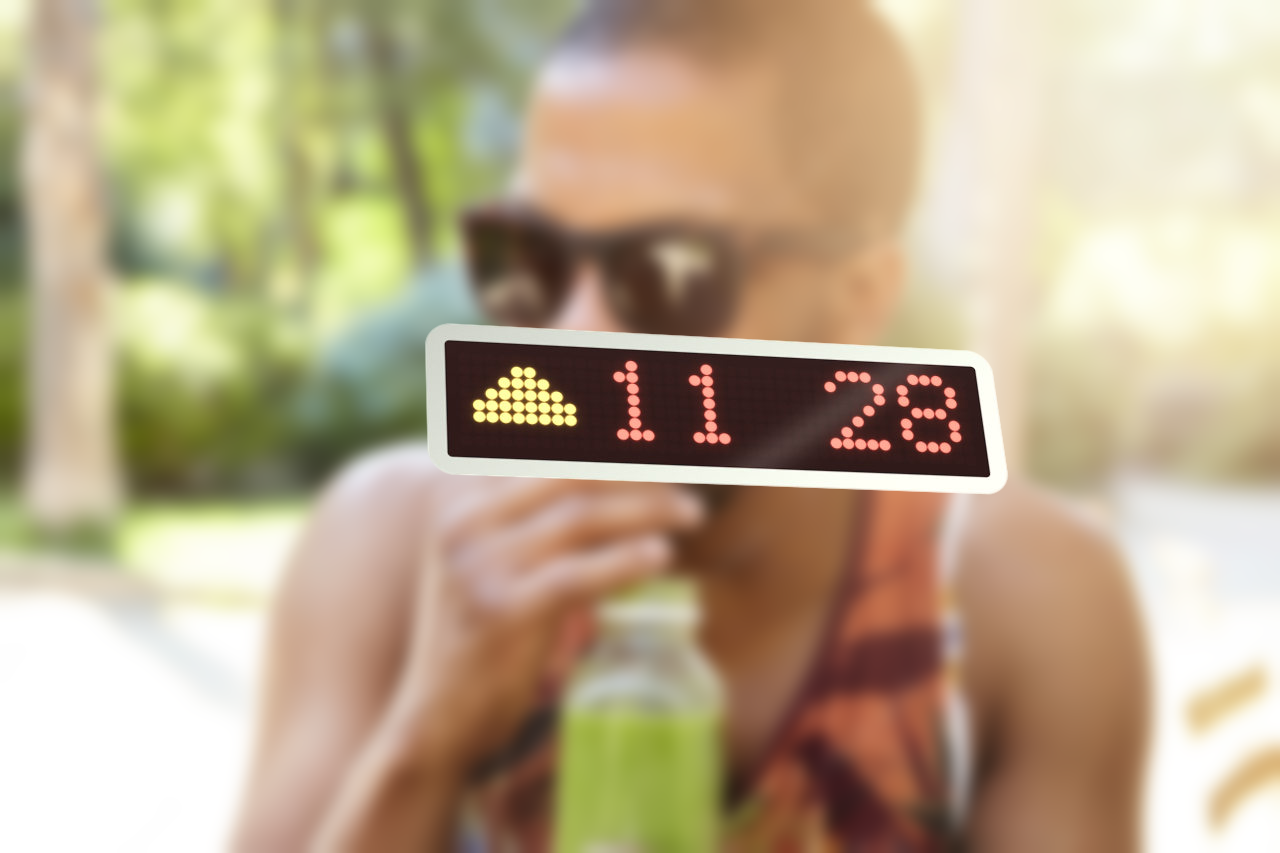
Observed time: 11:28
